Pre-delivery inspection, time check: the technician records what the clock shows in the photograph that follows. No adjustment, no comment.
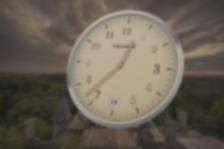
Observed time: 12:37
